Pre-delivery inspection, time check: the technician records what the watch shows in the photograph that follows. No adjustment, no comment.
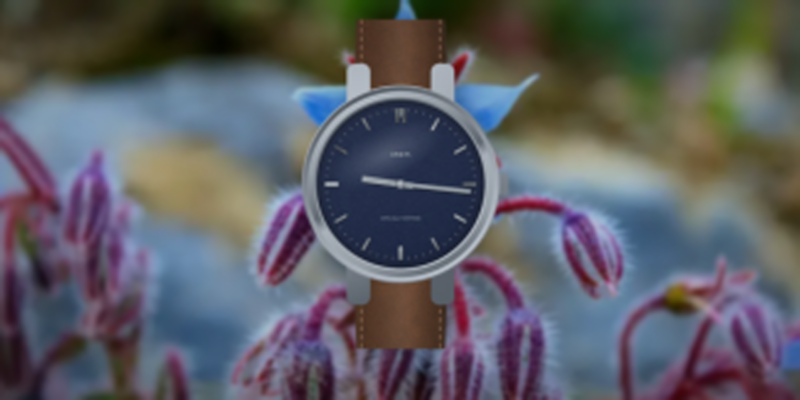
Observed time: 9:16
